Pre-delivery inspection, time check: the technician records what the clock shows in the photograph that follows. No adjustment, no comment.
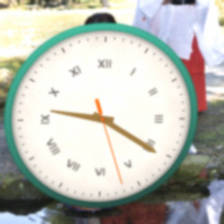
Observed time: 9:20:27
